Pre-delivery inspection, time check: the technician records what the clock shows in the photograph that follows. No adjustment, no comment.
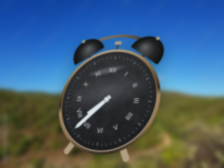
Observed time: 7:37
